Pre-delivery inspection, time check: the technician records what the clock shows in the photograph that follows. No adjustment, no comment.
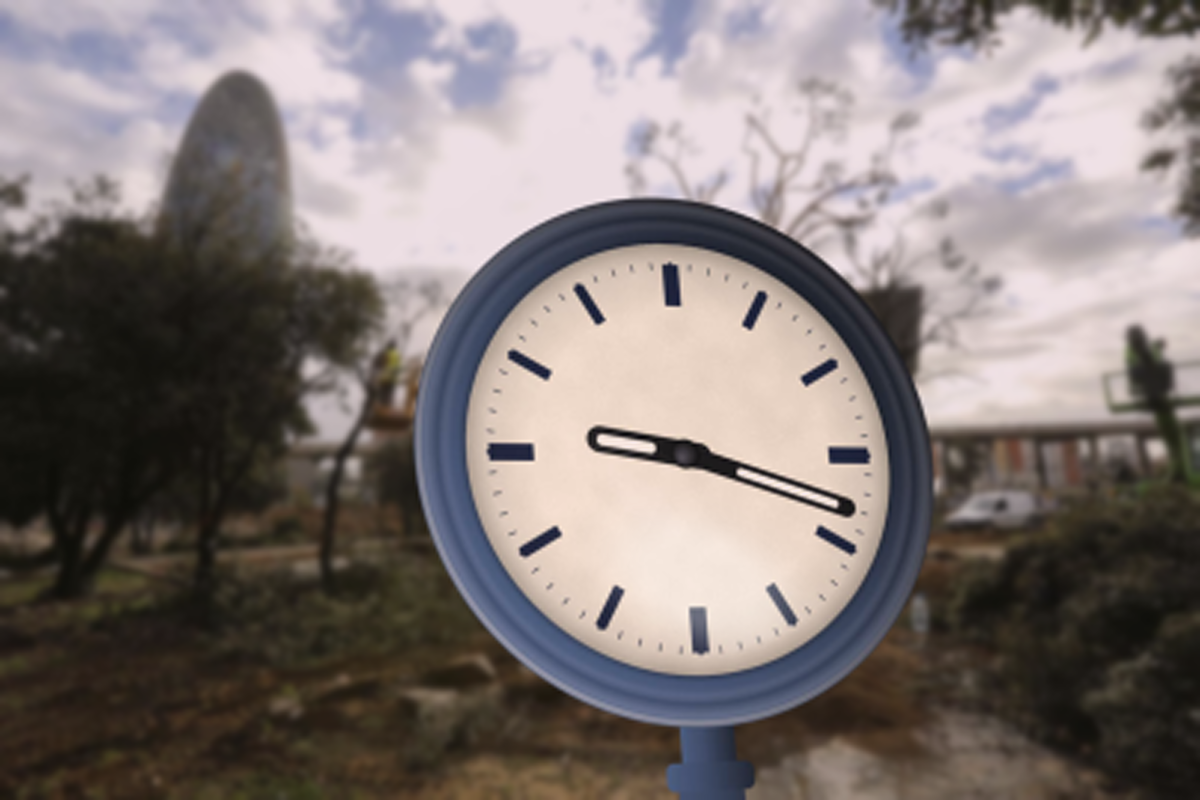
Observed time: 9:18
